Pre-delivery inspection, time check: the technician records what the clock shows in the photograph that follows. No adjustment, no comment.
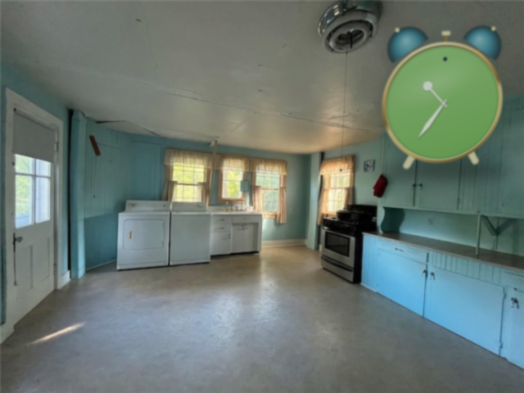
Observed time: 10:36
